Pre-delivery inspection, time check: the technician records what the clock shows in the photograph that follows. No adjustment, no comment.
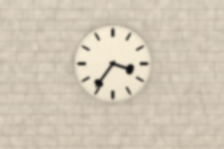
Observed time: 3:36
